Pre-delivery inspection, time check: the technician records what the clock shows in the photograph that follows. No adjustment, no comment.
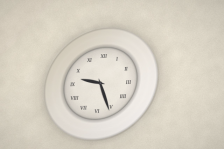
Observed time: 9:26
